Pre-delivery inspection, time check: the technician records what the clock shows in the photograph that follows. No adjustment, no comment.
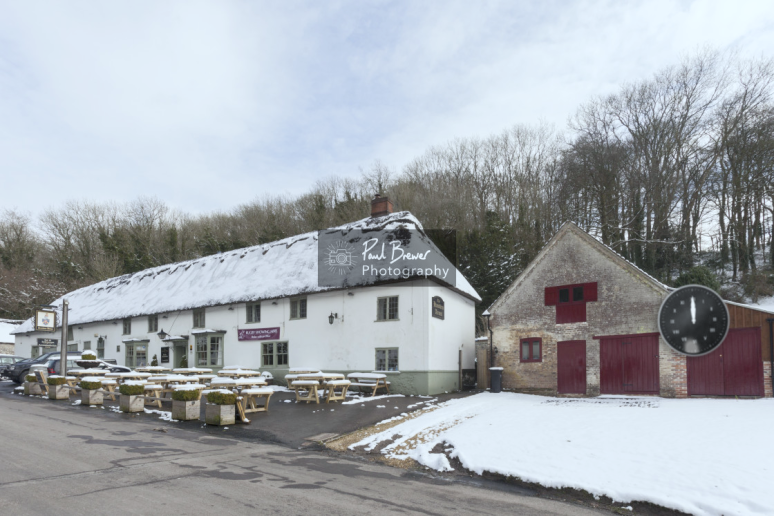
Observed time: 12:00
